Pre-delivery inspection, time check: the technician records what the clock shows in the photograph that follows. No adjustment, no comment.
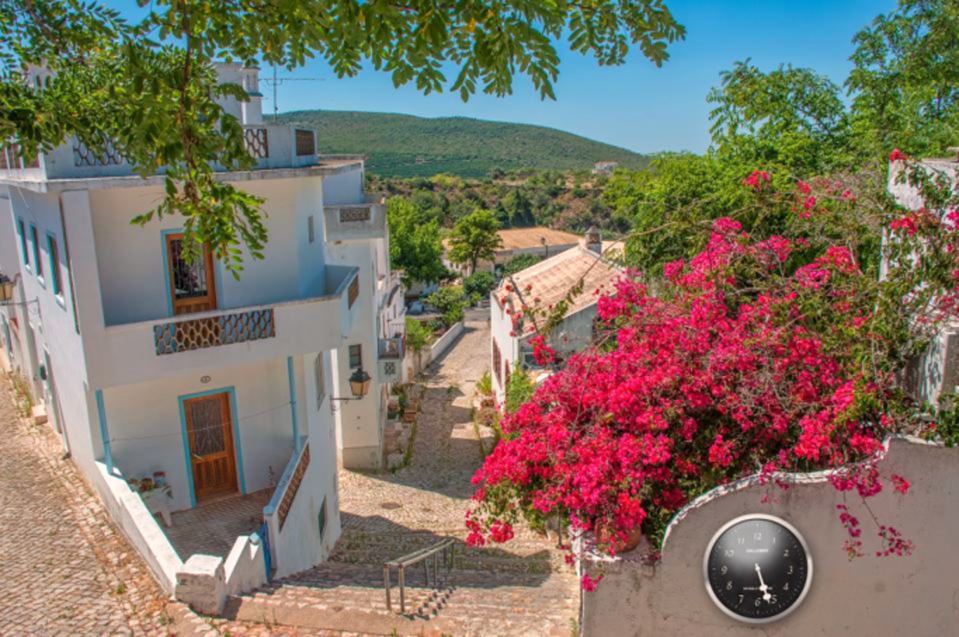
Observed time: 5:27
